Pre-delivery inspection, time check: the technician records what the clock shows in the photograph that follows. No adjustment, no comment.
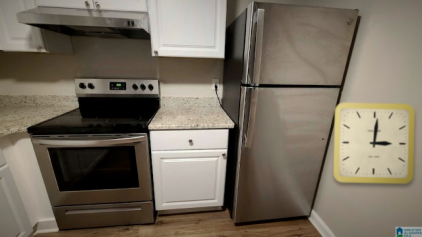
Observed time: 3:01
